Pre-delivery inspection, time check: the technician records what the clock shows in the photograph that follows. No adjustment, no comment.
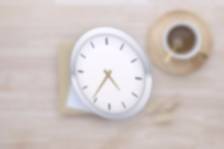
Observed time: 4:36
